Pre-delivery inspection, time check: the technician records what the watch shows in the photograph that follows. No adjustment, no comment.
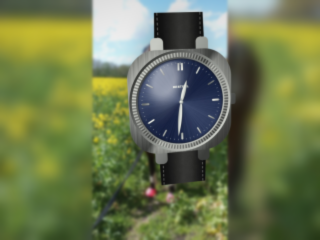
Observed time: 12:31
